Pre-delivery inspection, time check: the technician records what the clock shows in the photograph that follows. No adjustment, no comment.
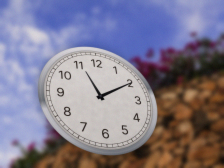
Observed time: 11:10
